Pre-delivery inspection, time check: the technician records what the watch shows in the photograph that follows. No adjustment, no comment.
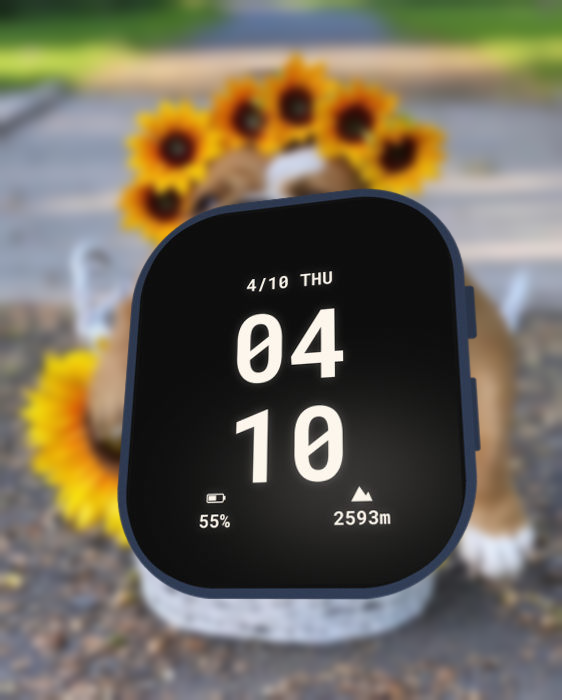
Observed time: 4:10
